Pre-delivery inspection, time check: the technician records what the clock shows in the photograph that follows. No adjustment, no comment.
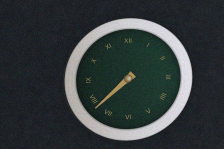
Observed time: 7:38
